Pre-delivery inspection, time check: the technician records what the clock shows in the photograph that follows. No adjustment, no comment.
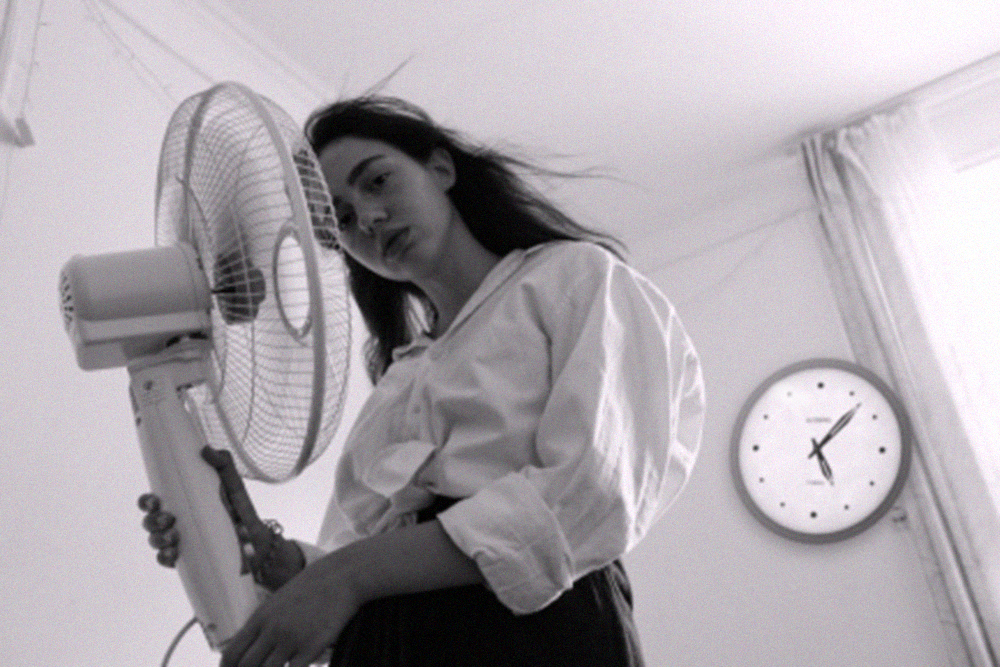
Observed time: 5:07
